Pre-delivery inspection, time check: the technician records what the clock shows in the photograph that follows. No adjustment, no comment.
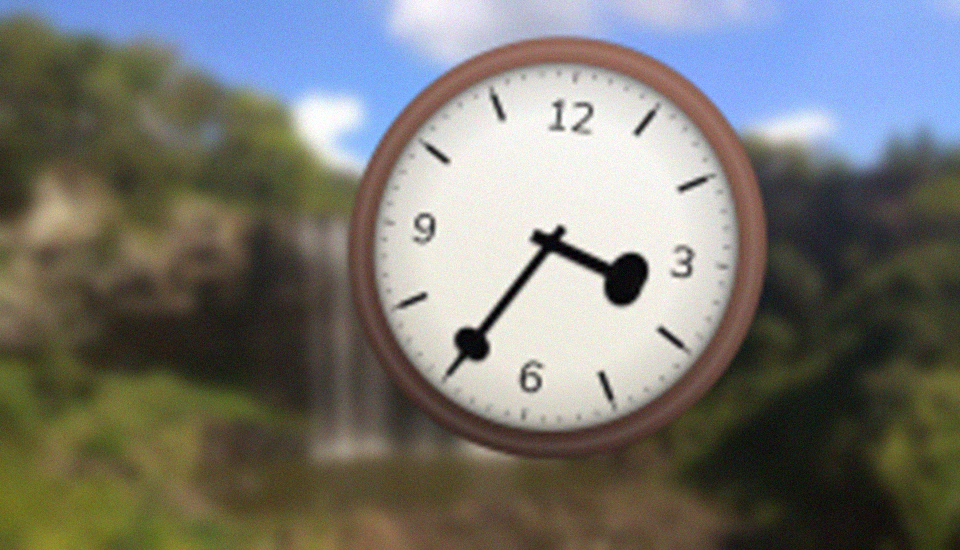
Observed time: 3:35
